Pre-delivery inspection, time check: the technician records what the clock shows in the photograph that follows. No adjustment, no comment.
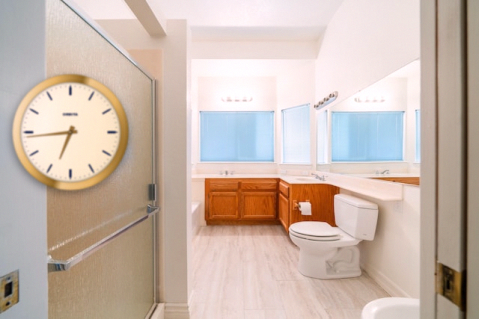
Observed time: 6:44
